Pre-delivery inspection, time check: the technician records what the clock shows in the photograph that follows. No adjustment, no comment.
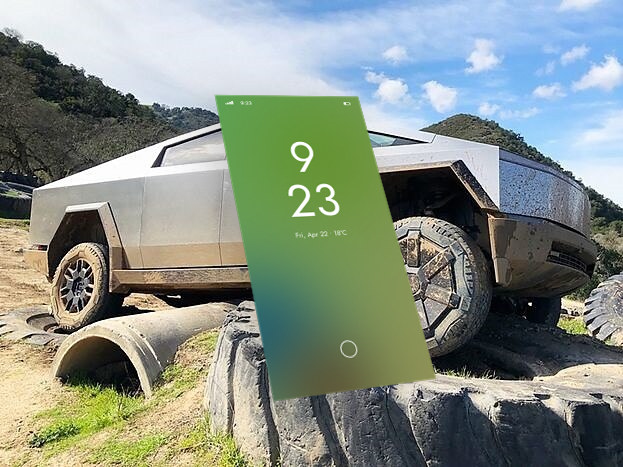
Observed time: 9:23
